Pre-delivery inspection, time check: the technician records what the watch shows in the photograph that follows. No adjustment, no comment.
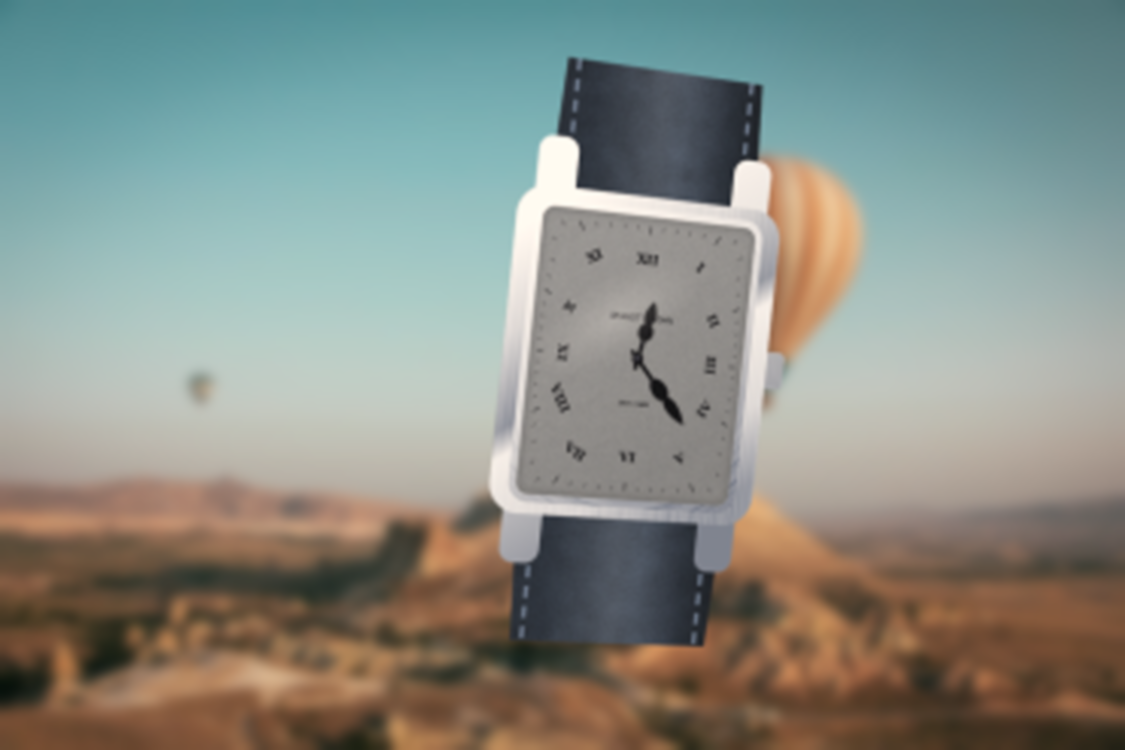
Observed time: 12:23
